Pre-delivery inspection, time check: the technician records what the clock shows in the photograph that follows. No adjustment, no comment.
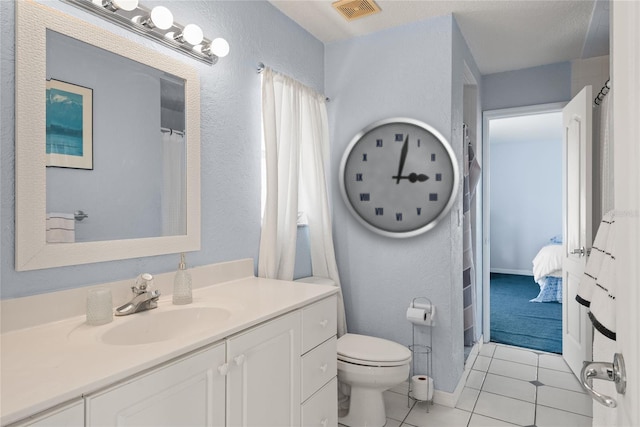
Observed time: 3:02
